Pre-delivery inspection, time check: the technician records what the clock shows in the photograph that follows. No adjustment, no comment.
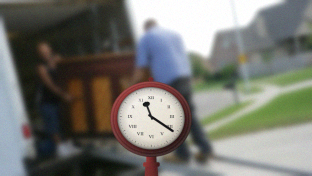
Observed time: 11:21
